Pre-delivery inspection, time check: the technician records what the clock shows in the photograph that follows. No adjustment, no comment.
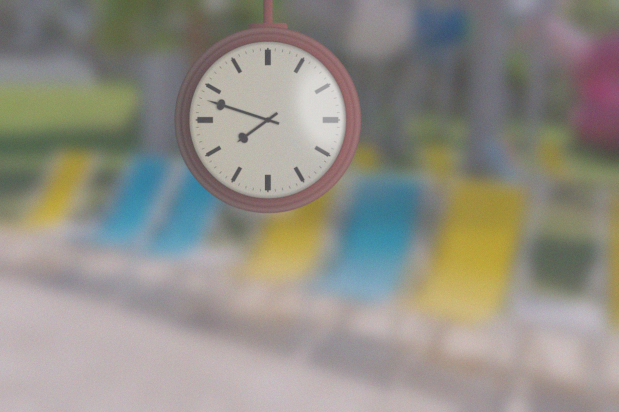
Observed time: 7:48
